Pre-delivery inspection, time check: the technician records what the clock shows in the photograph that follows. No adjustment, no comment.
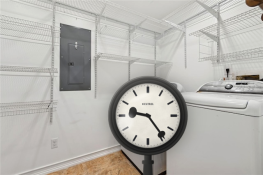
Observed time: 9:24
